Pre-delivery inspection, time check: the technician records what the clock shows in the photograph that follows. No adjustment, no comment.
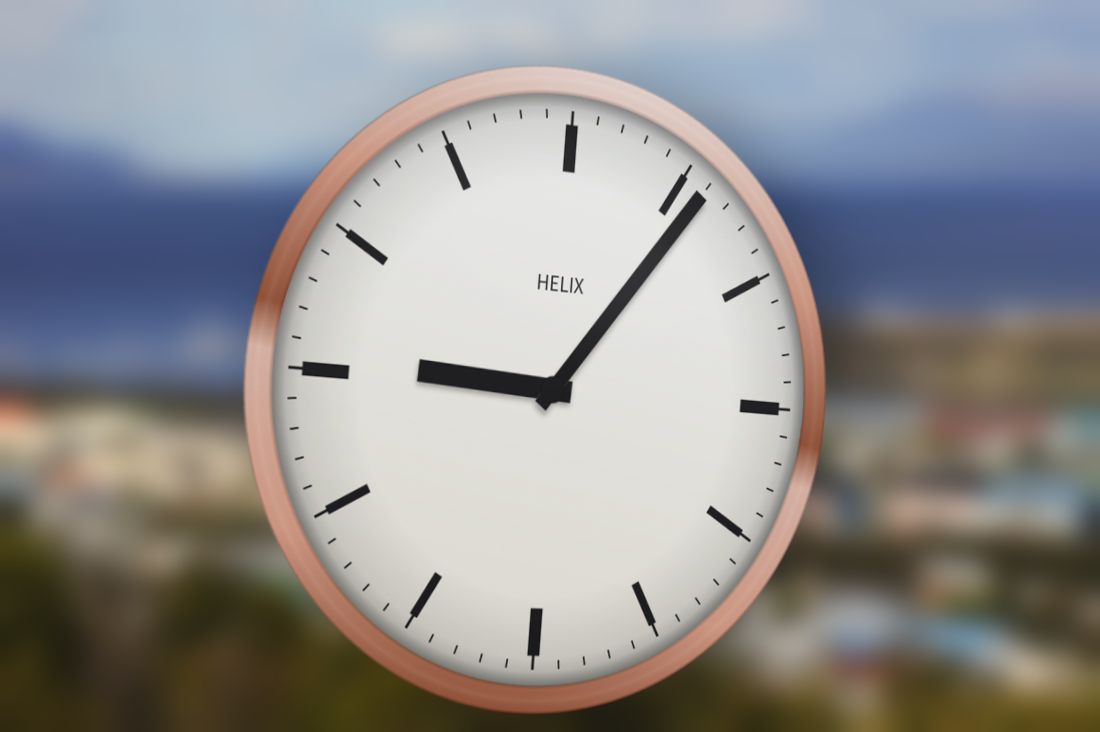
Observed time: 9:06
